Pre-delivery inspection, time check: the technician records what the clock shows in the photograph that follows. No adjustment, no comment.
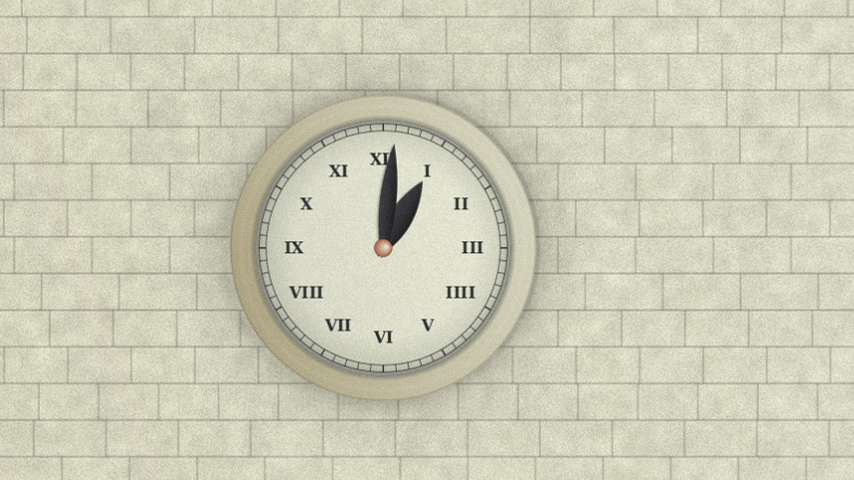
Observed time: 1:01
